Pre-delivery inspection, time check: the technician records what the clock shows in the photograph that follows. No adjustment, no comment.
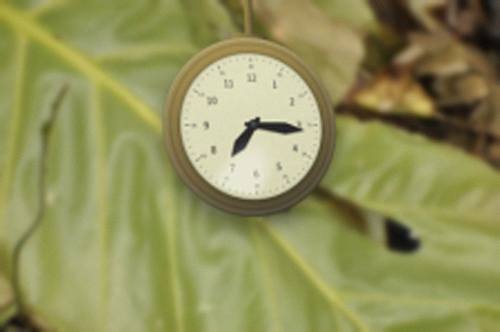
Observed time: 7:16
